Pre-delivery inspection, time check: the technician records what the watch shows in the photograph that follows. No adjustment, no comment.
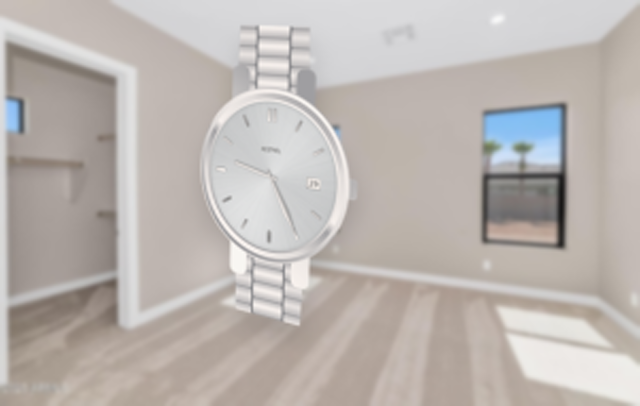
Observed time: 9:25
